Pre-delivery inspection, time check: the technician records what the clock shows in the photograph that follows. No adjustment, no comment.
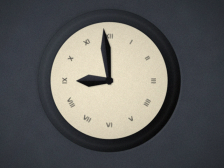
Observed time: 8:59
